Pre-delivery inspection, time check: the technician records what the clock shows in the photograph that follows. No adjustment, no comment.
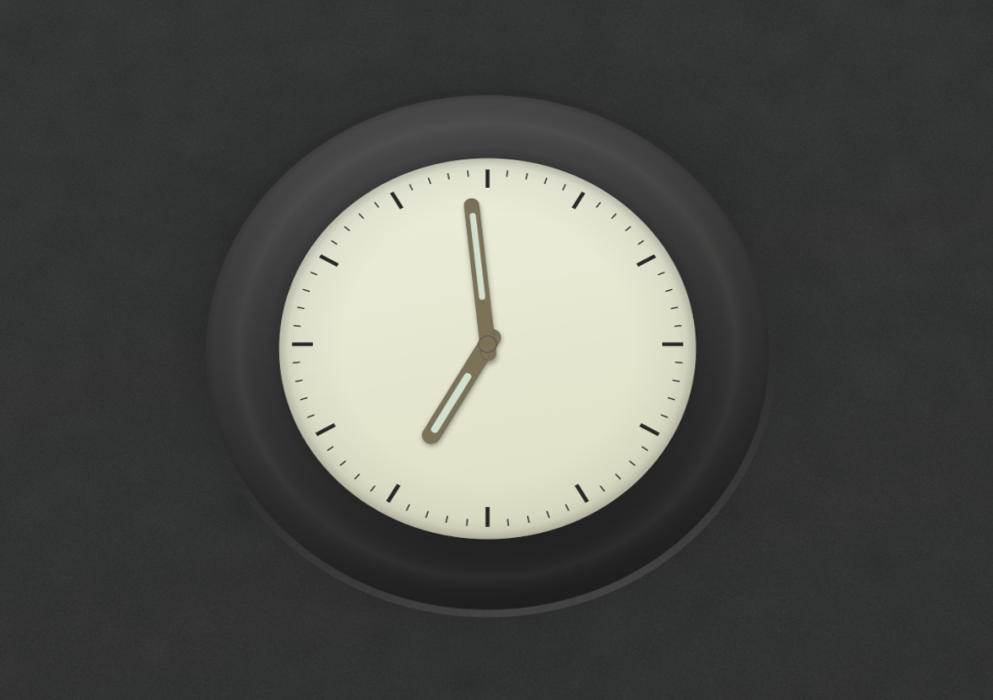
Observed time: 6:59
